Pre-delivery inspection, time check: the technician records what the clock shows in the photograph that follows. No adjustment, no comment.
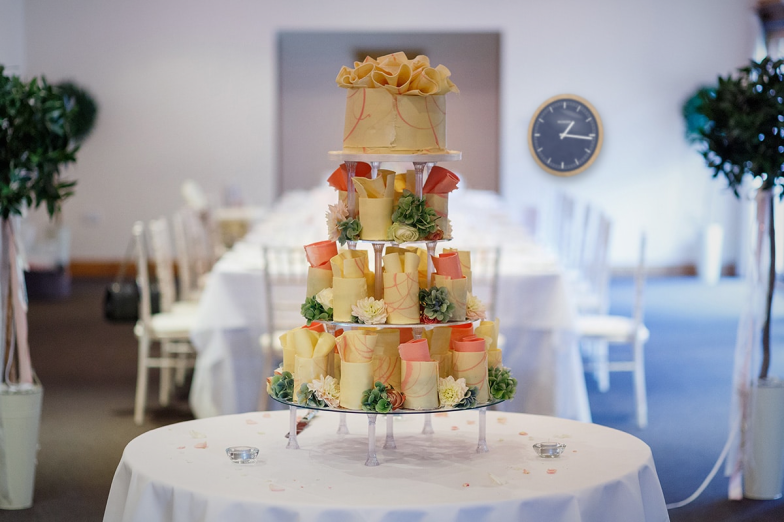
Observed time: 1:16
